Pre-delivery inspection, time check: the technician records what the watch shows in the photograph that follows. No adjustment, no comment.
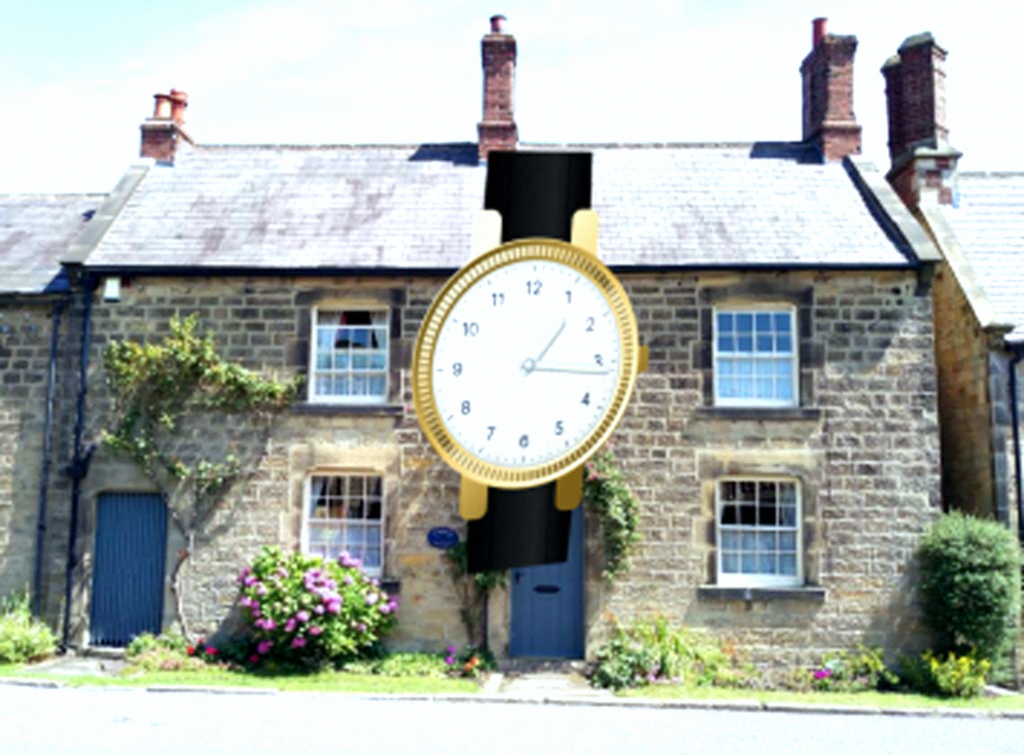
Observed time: 1:16
